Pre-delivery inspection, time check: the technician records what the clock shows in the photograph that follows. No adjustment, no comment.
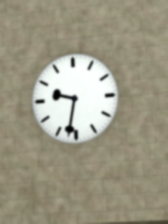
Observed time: 9:32
